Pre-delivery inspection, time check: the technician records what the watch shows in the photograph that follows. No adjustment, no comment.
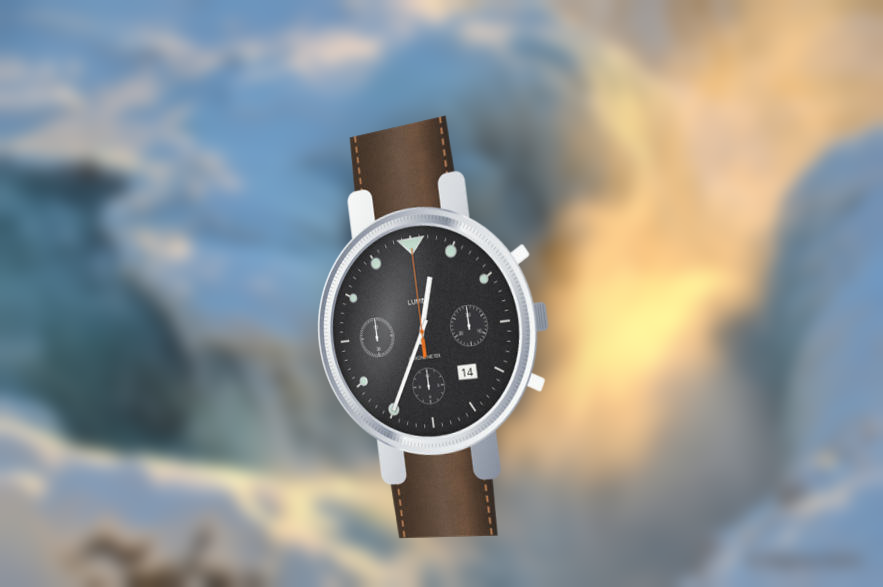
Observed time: 12:35
